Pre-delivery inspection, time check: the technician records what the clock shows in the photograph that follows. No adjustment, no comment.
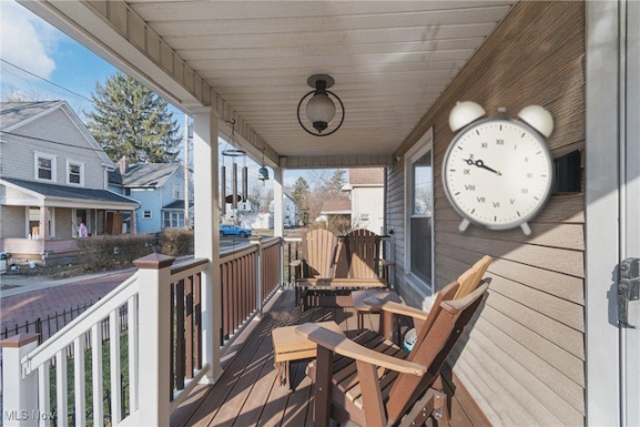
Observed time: 9:48
